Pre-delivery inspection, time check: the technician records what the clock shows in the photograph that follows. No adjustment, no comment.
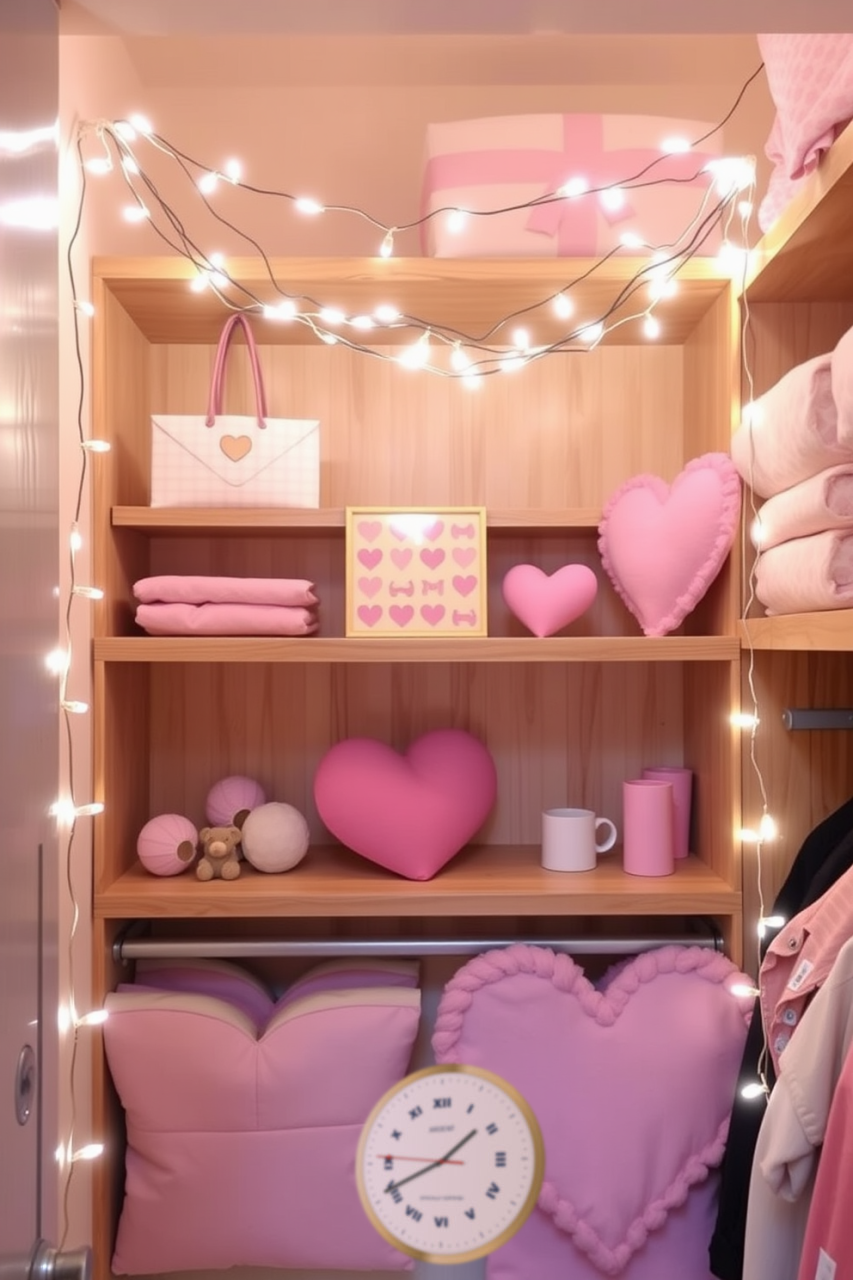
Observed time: 1:40:46
